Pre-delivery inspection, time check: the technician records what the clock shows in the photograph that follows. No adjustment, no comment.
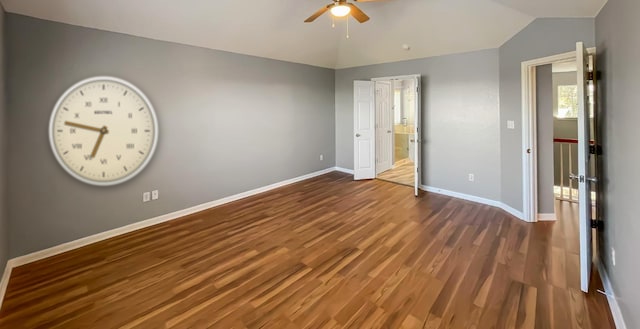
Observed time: 6:47
